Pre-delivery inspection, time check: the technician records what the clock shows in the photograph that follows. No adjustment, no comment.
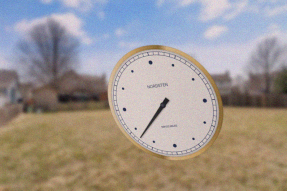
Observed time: 7:38
